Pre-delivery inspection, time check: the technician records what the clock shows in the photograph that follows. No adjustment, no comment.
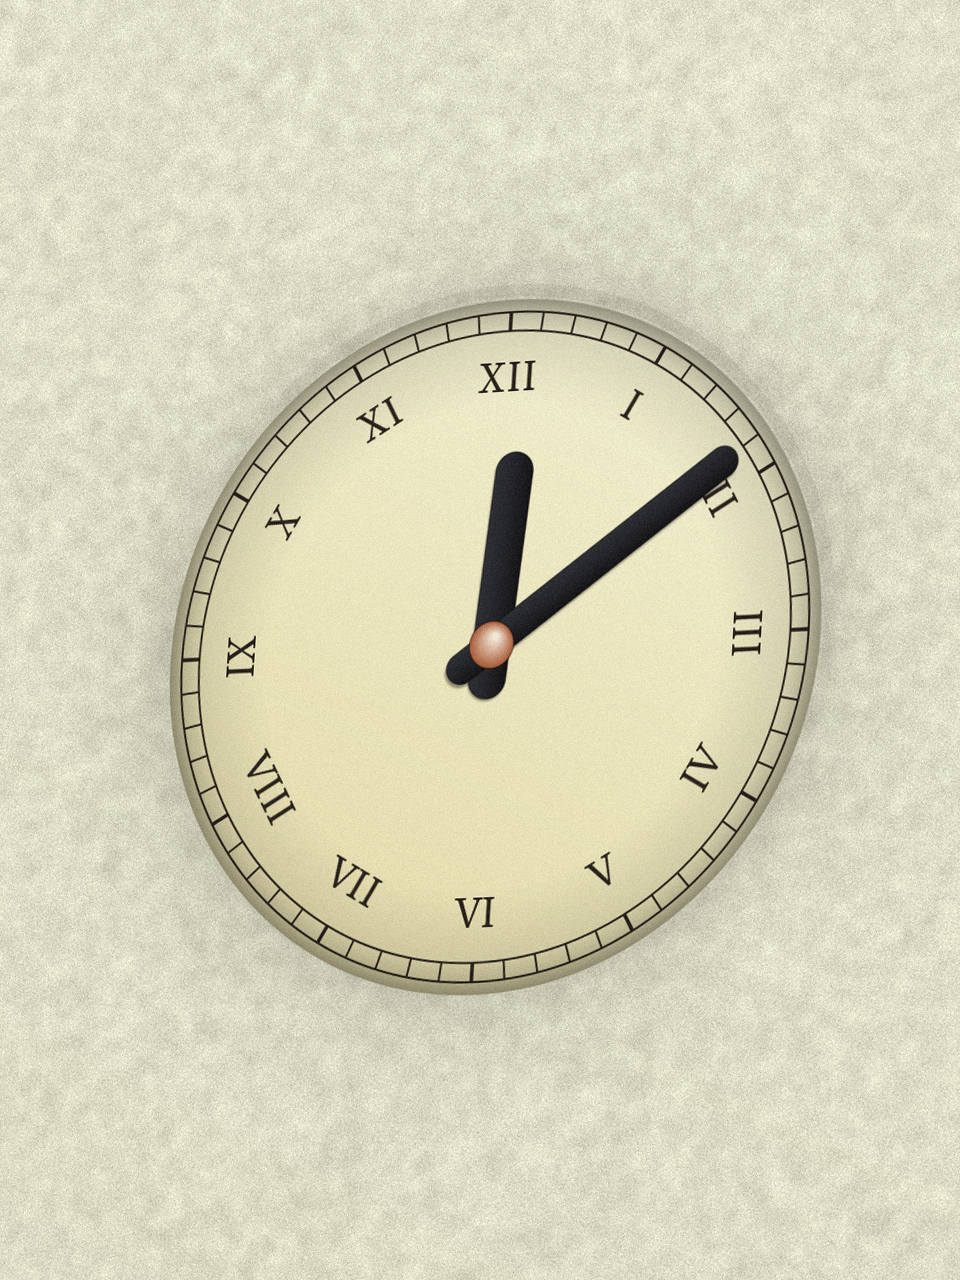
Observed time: 12:09
